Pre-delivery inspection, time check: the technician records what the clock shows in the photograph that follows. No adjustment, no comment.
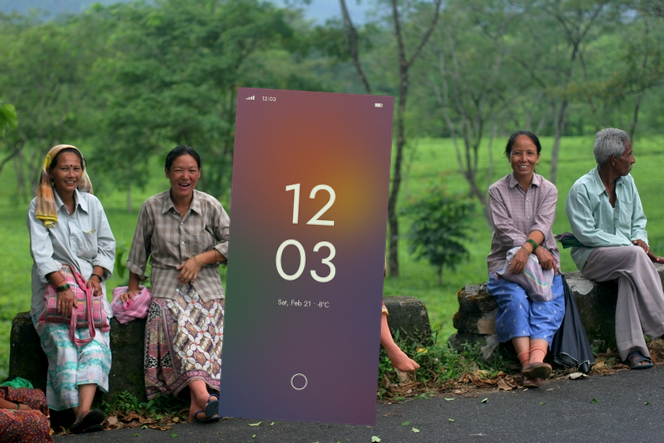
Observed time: 12:03
